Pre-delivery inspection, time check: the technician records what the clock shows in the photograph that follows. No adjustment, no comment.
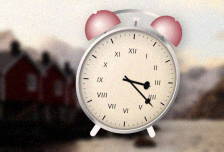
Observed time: 3:22
